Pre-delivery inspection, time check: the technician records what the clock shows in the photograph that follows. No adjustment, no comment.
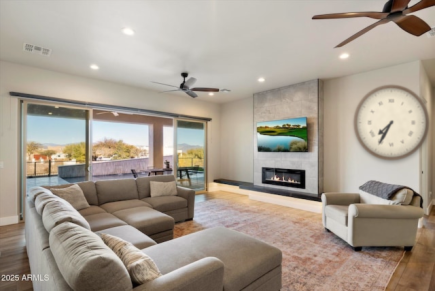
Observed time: 7:35
